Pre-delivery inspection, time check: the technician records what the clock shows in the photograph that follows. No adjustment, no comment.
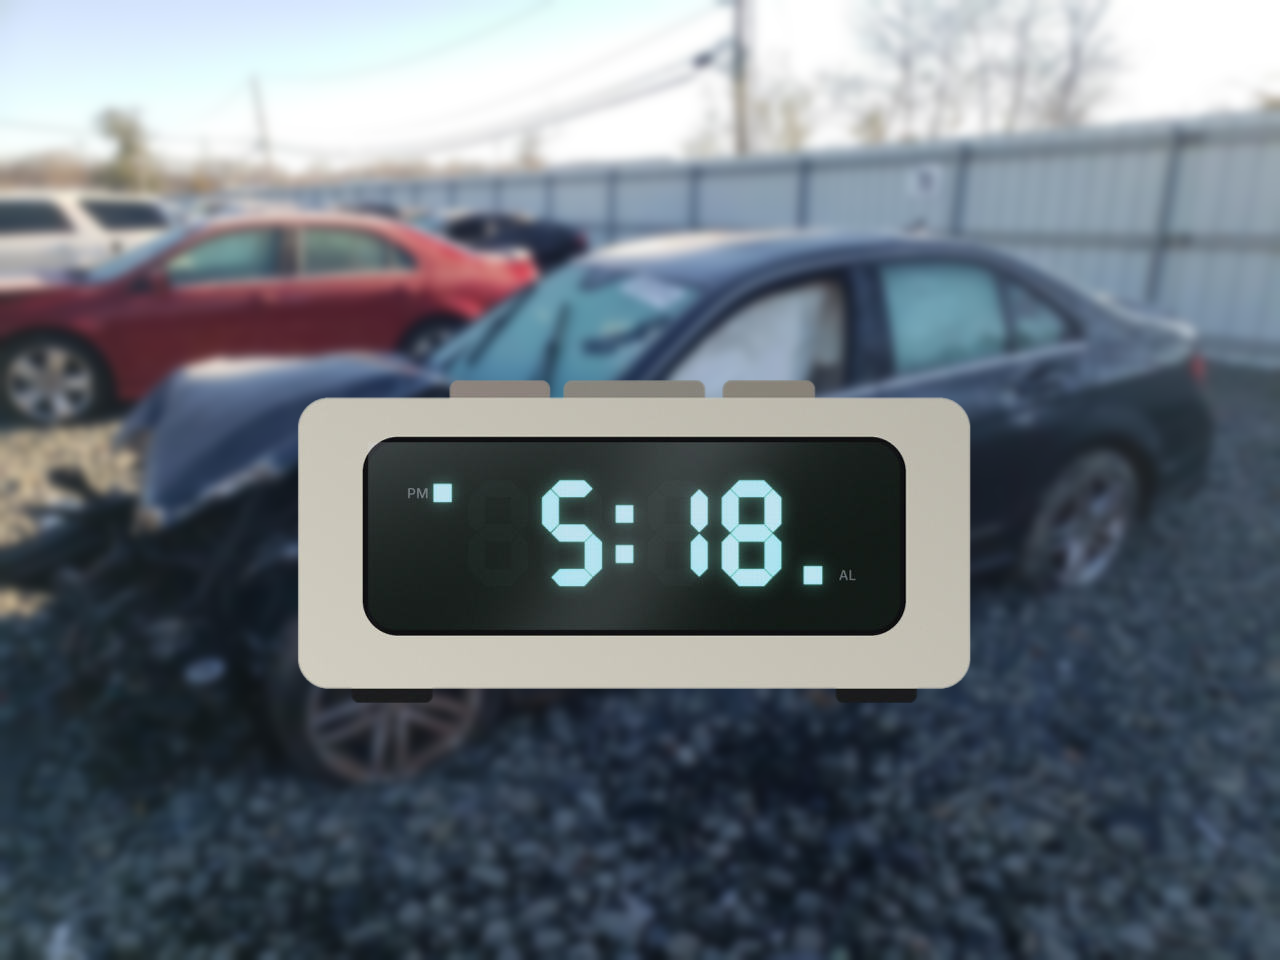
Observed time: 5:18
